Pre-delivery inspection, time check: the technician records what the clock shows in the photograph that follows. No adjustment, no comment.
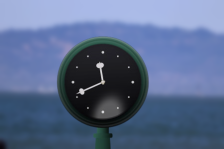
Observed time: 11:41
